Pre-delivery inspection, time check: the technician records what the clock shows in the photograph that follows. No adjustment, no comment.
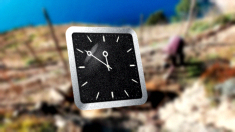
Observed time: 11:51
